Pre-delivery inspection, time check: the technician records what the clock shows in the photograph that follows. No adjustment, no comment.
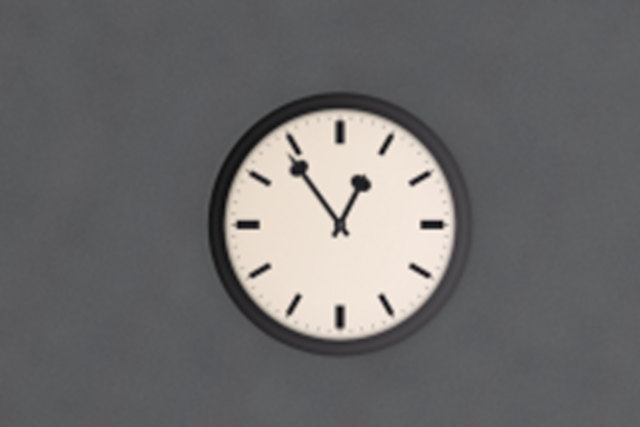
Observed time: 12:54
